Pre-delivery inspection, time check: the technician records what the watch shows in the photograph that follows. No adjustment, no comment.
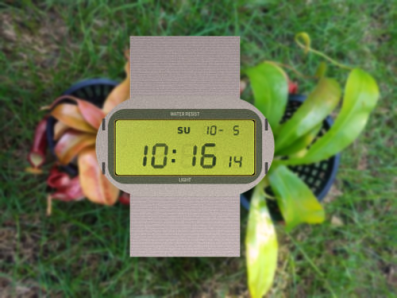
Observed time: 10:16:14
